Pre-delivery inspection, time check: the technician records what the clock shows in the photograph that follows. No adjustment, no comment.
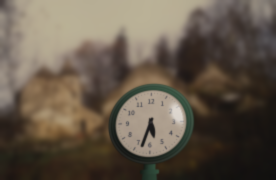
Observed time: 5:33
